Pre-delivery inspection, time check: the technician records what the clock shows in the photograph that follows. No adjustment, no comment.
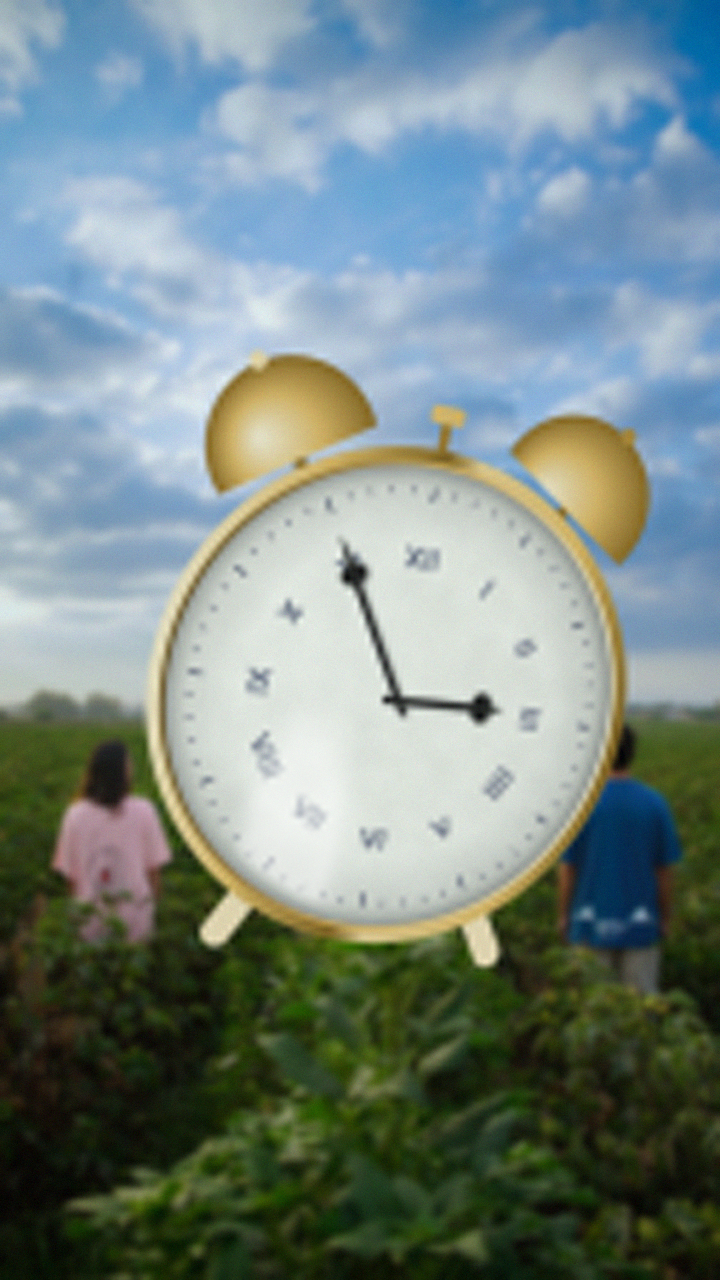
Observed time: 2:55
